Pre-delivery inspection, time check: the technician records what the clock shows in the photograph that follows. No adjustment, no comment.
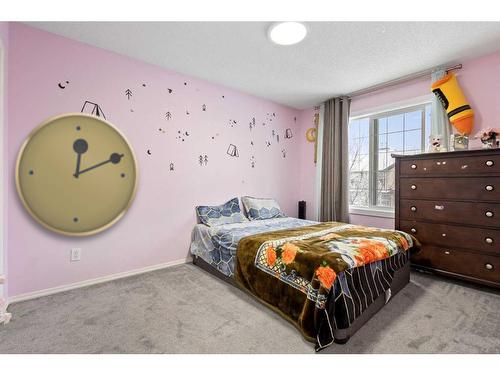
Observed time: 12:11
